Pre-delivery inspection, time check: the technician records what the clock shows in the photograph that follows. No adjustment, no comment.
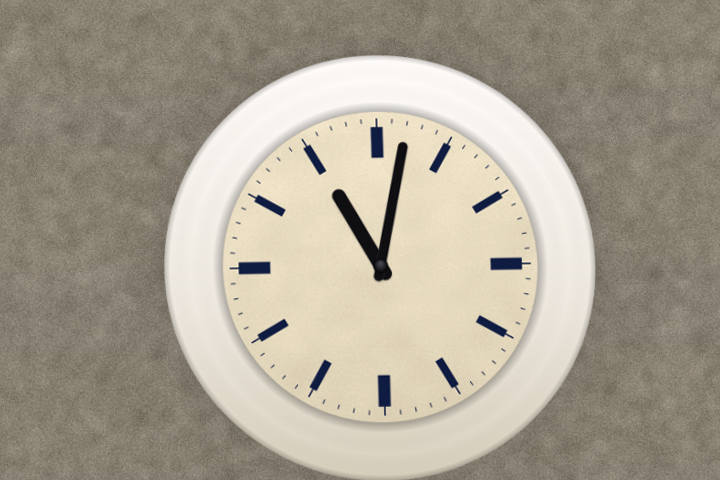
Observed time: 11:02
